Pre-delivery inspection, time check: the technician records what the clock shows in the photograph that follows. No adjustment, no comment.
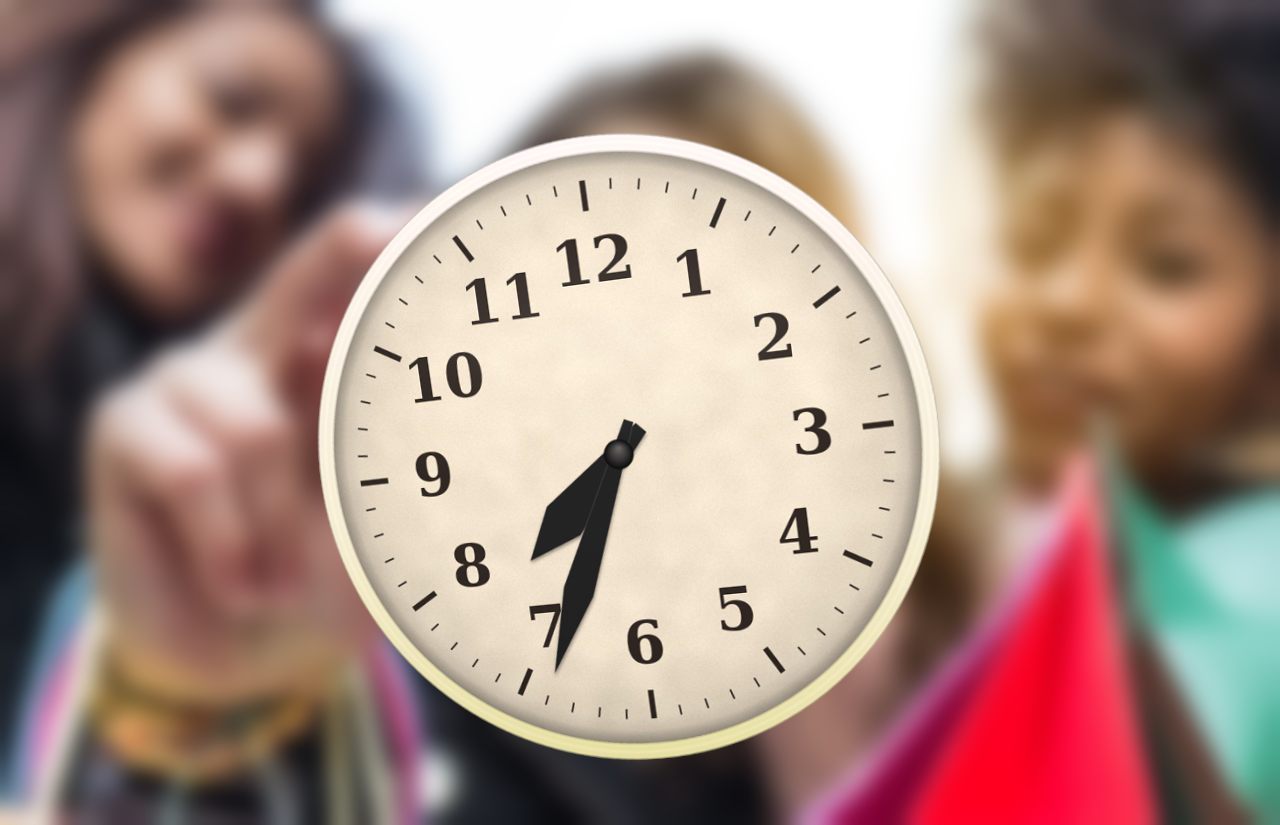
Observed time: 7:34
